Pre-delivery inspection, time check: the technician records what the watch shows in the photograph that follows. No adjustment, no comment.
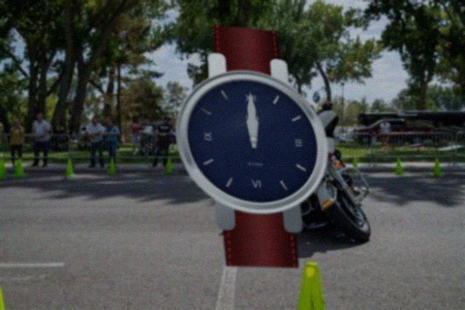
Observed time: 12:00
